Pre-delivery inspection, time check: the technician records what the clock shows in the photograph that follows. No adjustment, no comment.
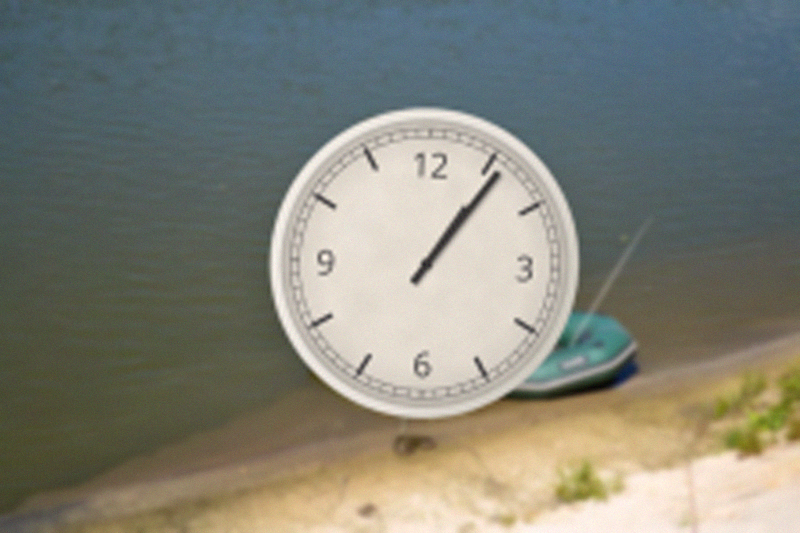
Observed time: 1:06
